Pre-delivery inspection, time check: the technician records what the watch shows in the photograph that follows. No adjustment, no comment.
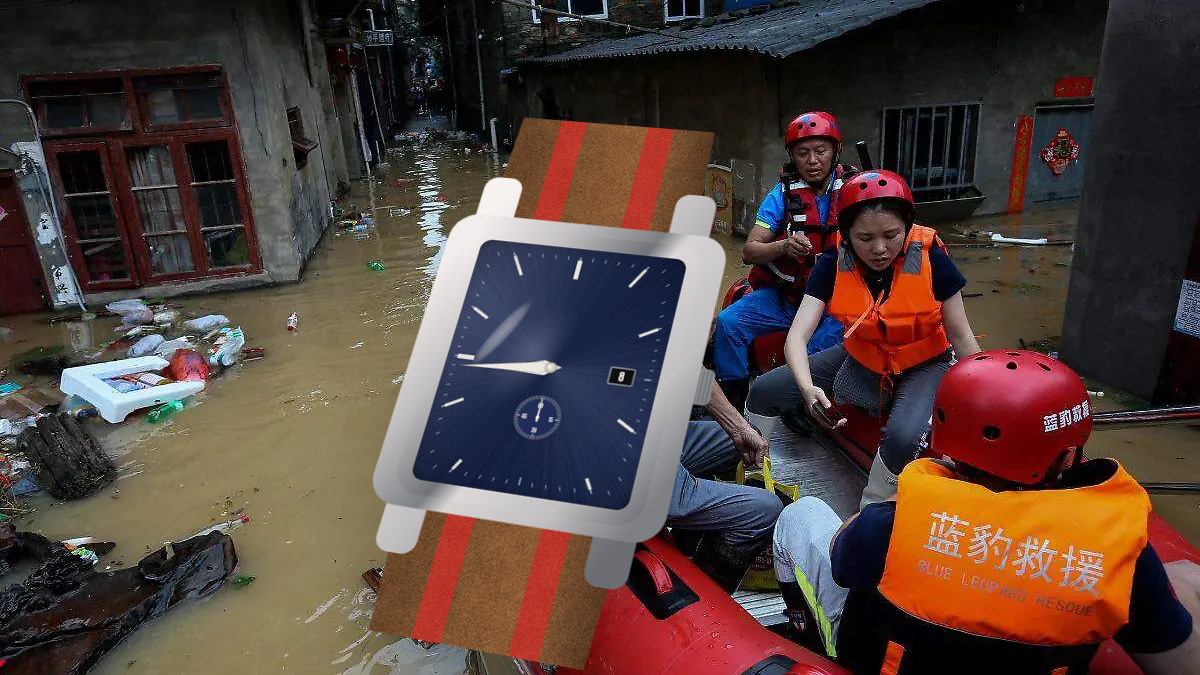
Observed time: 8:44
